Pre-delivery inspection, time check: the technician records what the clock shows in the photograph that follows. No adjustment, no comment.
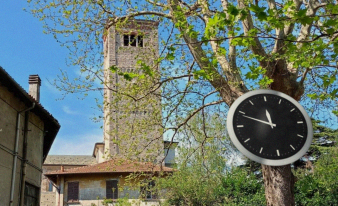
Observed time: 11:49
